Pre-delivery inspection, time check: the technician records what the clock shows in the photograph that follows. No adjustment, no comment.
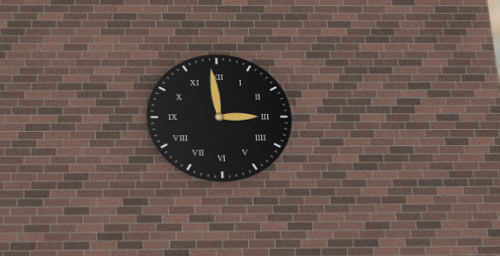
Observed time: 2:59
